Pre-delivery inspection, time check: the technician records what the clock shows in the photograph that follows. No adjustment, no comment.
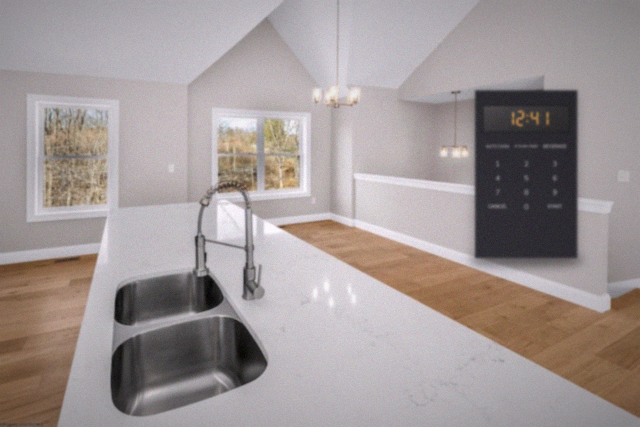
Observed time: 12:41
